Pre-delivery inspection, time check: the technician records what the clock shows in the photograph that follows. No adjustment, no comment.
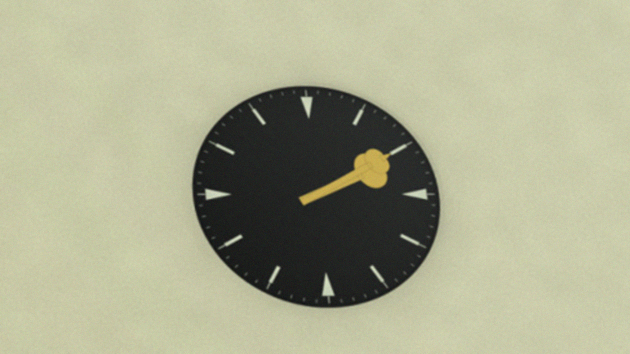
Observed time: 2:10
